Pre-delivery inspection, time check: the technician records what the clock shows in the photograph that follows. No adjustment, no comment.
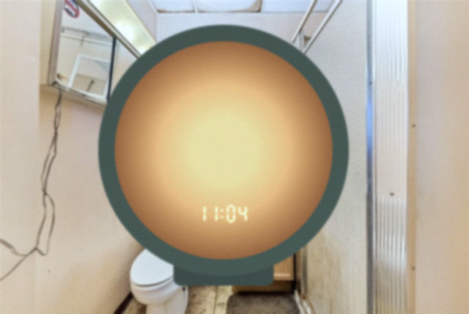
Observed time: 11:04
